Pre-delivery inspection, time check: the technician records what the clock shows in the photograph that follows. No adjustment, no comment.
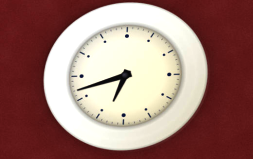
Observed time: 6:42
